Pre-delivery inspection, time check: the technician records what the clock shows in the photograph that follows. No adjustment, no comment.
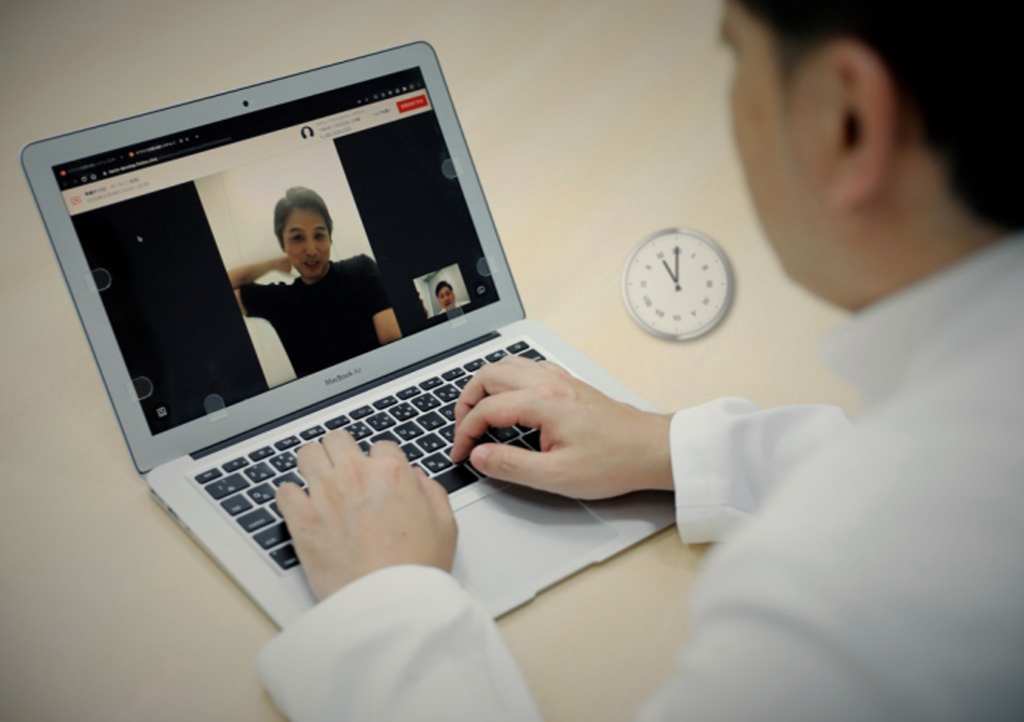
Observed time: 11:00
